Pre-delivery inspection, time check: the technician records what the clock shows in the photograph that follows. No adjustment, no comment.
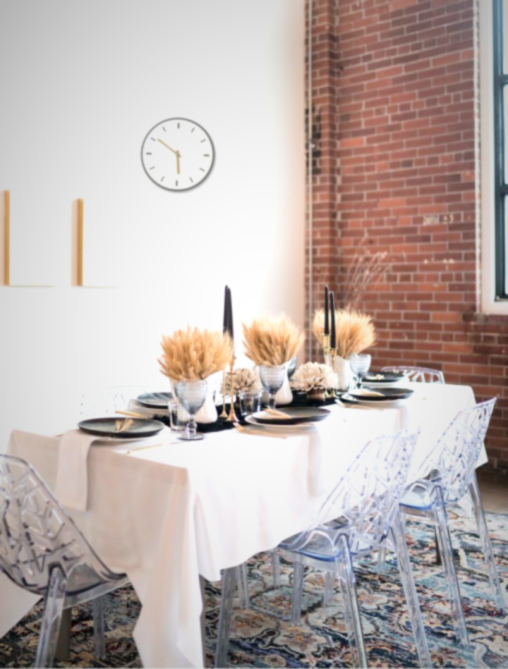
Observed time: 5:51
